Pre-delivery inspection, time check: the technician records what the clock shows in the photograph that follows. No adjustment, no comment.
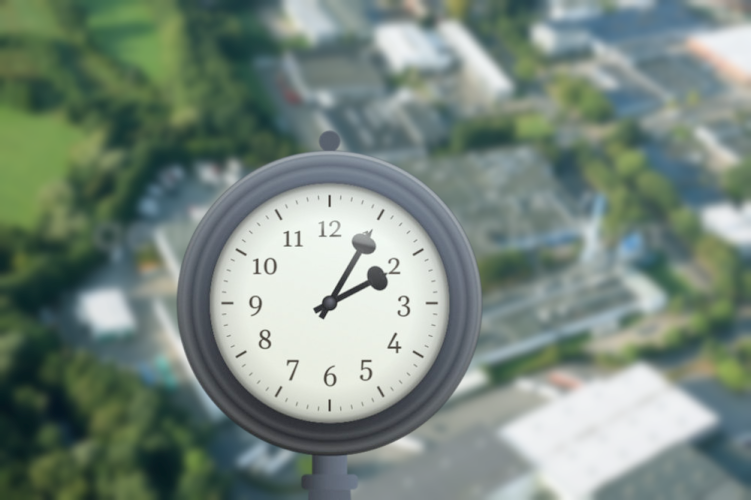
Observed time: 2:05
